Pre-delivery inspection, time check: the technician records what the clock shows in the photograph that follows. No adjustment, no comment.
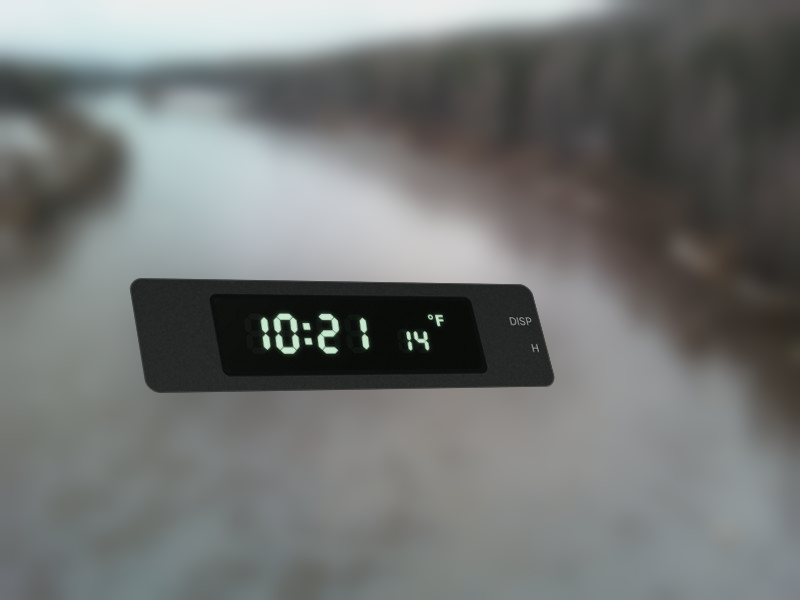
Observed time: 10:21
